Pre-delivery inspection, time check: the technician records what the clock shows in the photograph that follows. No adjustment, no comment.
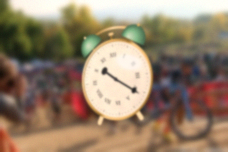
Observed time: 10:21
